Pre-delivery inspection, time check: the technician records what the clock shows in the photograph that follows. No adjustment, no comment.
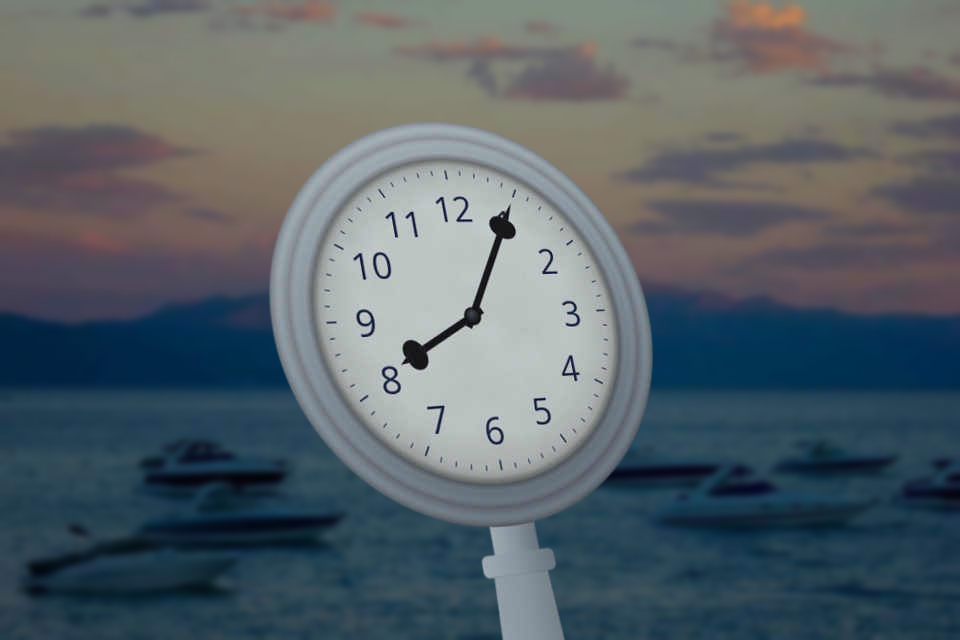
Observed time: 8:05
